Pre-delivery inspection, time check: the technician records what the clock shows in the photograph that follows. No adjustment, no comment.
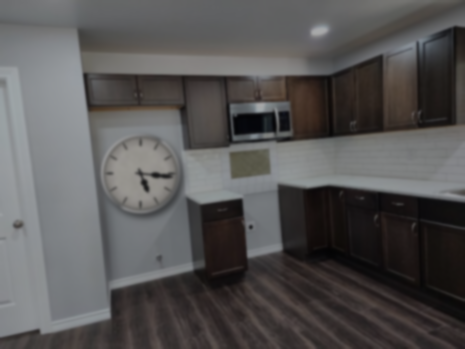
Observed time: 5:16
